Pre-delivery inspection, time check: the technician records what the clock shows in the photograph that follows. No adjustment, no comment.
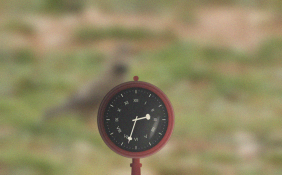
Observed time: 2:33
